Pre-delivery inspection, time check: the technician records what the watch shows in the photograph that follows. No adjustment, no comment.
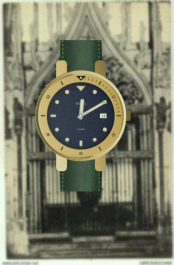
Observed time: 12:10
